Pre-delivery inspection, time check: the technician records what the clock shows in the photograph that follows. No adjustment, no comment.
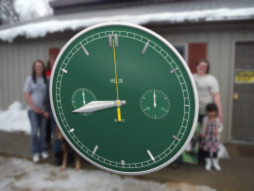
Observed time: 8:43
